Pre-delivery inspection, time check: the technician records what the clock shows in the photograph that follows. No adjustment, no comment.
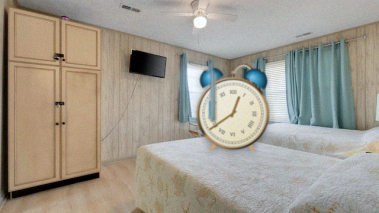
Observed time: 12:39
